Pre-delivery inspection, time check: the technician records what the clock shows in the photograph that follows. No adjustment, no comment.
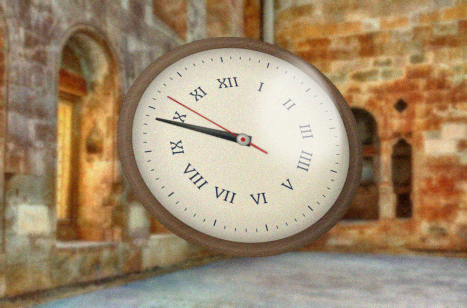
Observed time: 9:48:52
